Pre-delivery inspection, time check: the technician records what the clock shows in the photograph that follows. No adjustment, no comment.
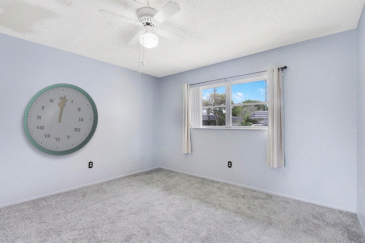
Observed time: 12:01
